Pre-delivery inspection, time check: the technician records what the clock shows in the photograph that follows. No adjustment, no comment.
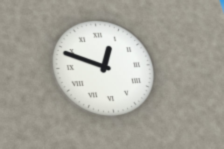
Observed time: 12:49
